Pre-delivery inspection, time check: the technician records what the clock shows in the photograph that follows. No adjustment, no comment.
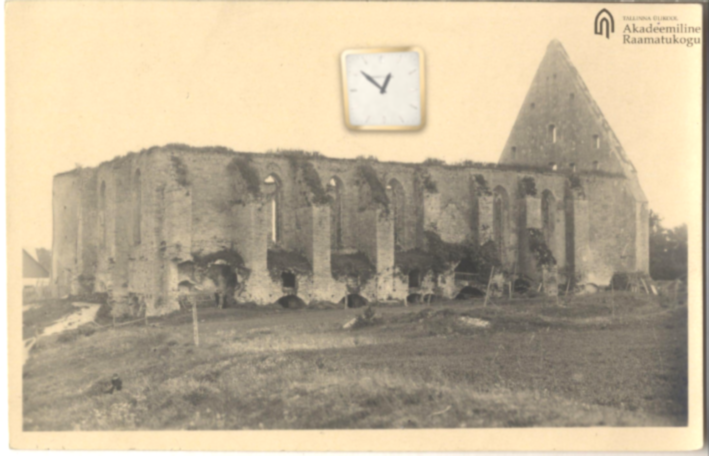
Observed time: 12:52
